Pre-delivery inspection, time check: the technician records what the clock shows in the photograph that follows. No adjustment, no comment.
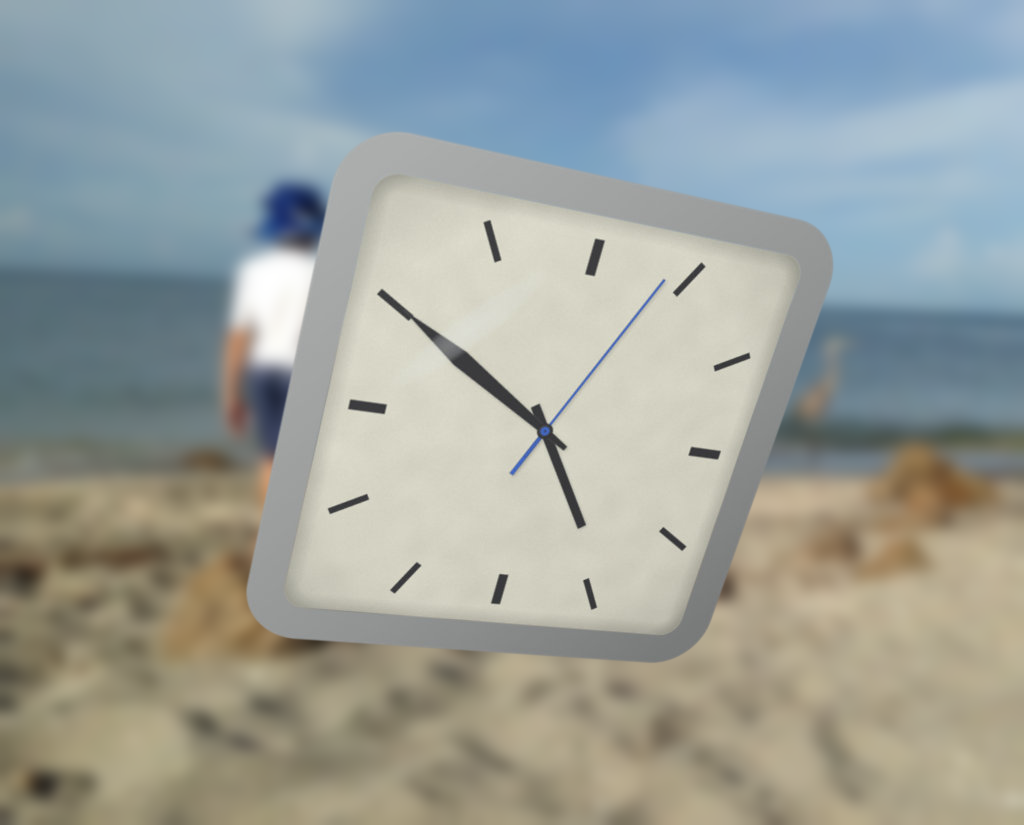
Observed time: 4:50:04
